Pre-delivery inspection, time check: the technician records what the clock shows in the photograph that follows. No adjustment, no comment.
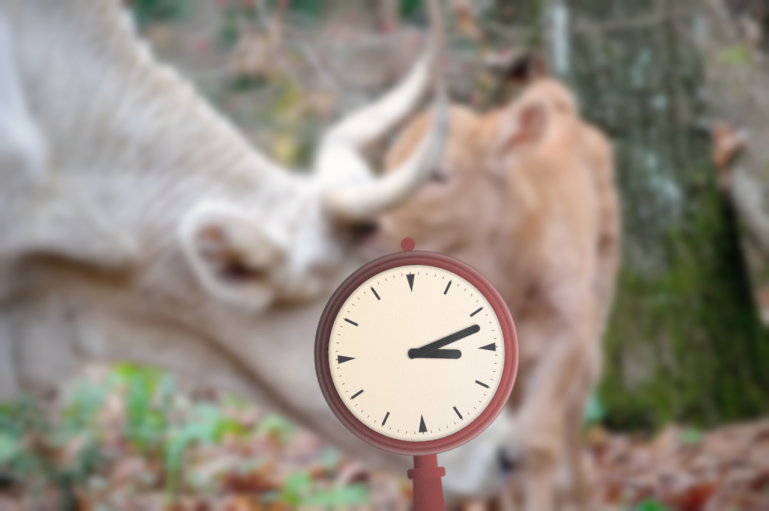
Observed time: 3:12
